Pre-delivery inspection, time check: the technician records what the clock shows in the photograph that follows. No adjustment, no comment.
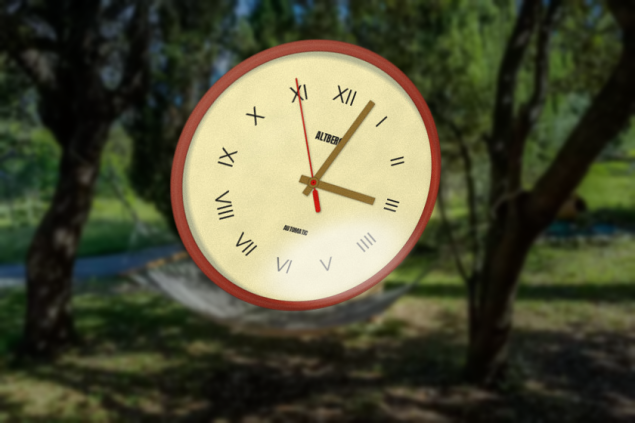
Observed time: 3:02:55
